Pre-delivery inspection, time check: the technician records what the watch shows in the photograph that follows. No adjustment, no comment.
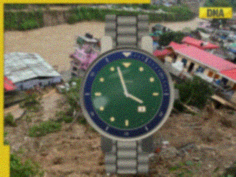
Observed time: 3:57
